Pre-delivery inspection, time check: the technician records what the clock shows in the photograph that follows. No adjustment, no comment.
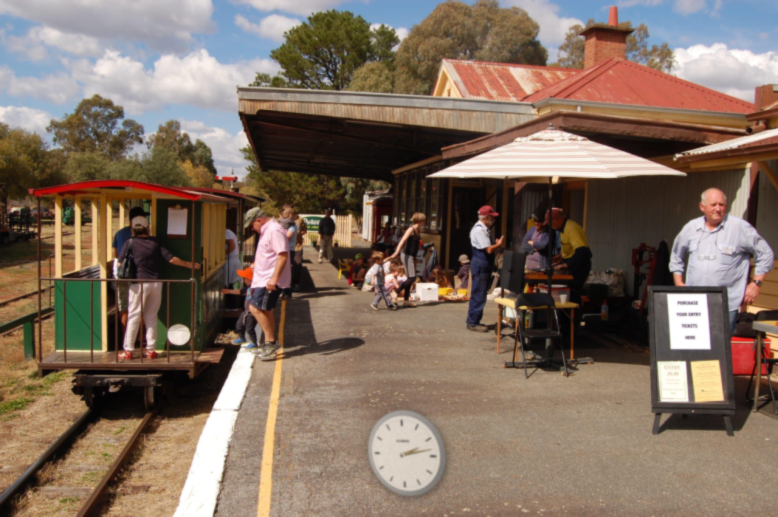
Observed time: 2:13
